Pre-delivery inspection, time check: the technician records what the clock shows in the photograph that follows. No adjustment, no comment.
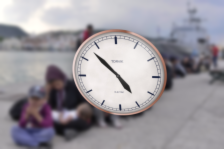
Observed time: 4:53
